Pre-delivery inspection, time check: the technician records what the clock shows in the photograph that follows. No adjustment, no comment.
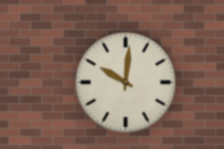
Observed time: 10:01
